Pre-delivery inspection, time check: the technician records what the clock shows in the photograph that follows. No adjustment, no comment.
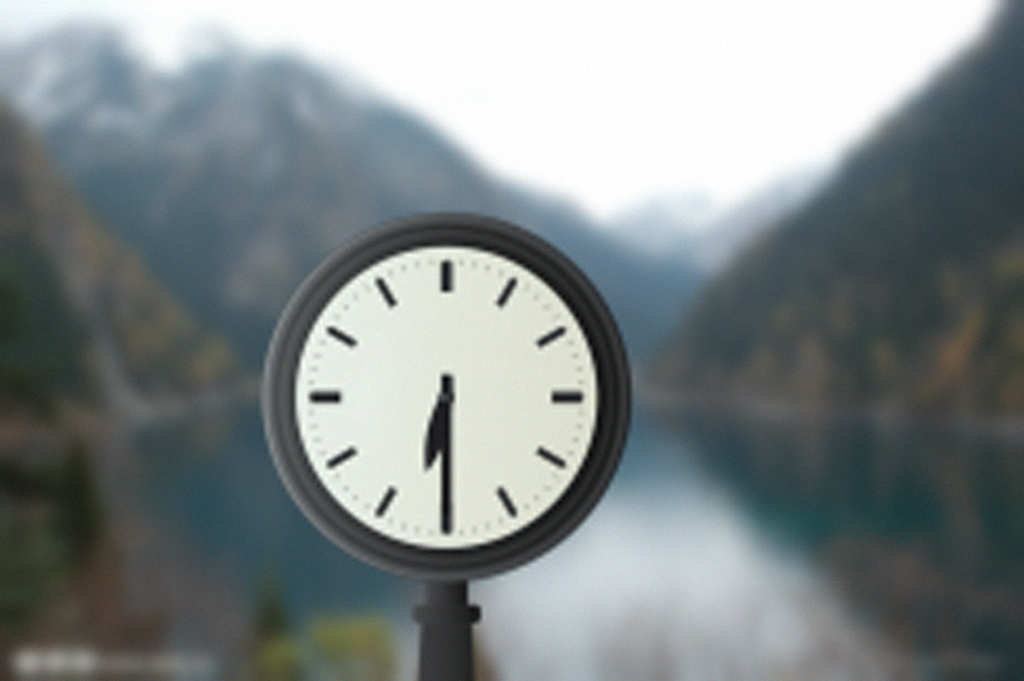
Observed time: 6:30
